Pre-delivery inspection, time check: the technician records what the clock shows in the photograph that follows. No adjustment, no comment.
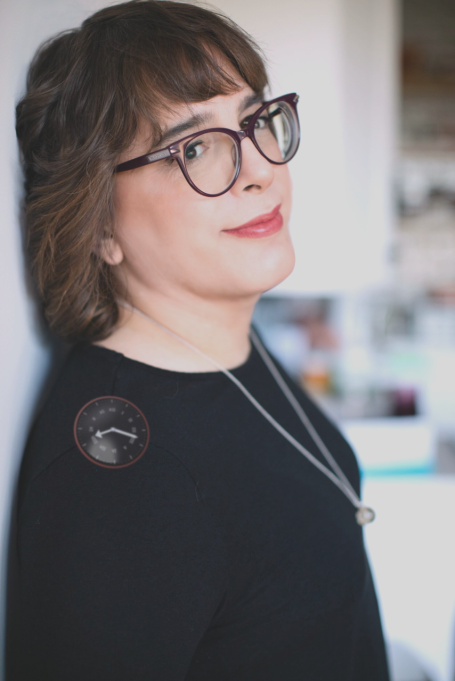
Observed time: 8:18
